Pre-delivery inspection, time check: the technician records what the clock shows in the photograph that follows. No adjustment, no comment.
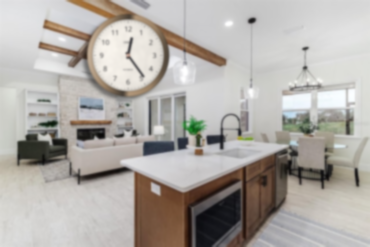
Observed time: 12:24
